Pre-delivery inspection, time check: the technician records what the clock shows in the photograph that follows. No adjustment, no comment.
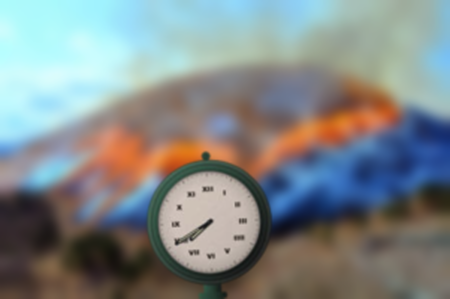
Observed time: 7:40
